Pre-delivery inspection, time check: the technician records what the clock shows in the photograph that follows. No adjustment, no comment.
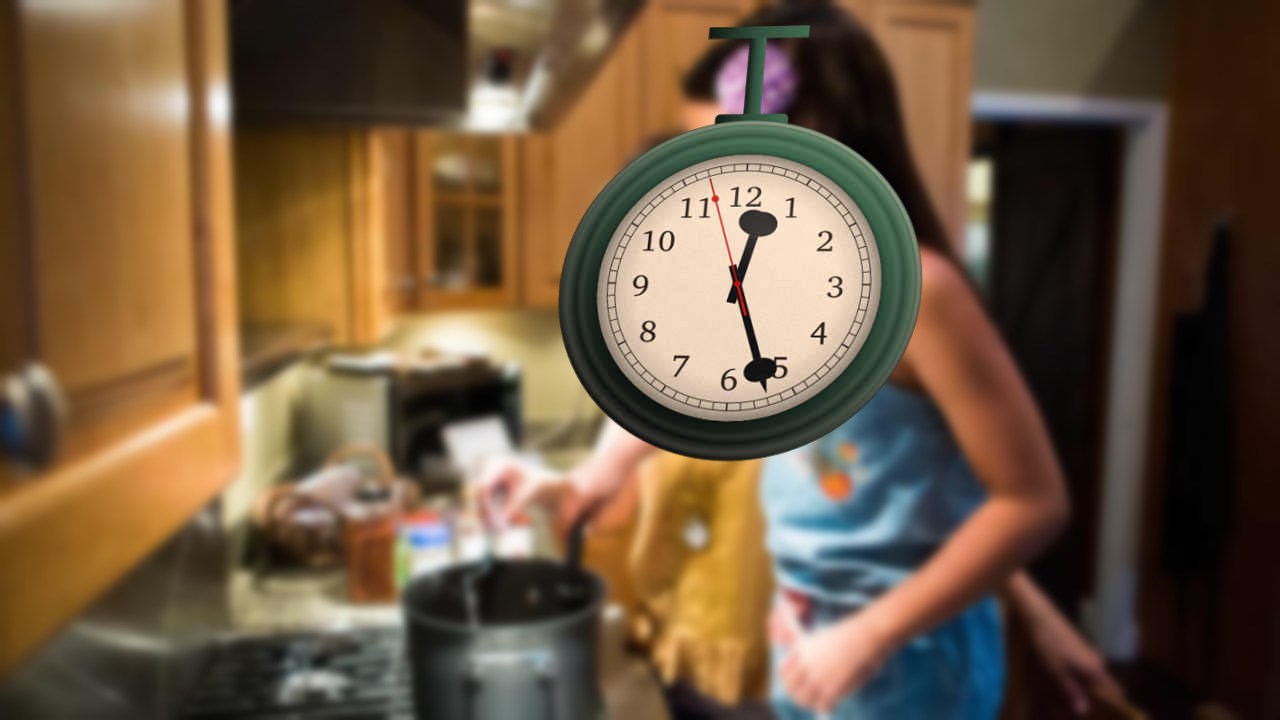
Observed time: 12:26:57
